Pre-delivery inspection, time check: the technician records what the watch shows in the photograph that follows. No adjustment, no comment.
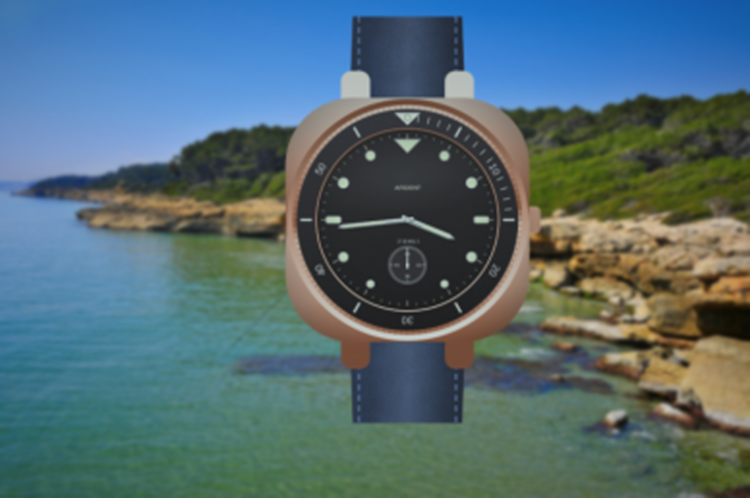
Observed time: 3:44
